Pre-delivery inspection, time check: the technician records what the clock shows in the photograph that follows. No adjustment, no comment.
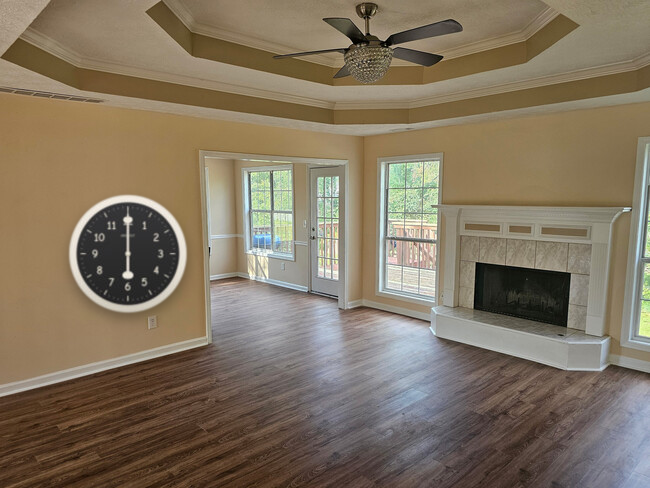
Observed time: 6:00
